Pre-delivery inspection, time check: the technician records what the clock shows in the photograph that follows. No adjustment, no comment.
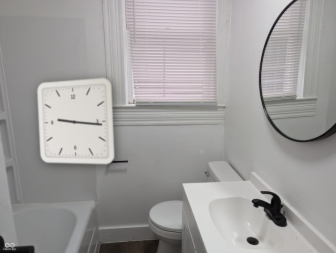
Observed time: 9:16
